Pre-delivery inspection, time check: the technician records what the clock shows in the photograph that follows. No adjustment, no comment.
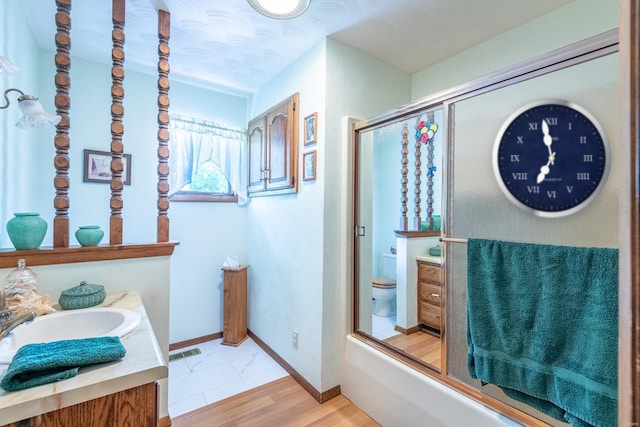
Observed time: 6:58
